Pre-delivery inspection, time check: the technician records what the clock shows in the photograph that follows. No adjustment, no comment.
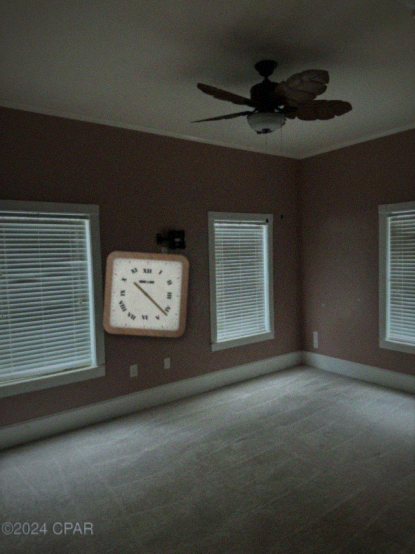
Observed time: 10:22
